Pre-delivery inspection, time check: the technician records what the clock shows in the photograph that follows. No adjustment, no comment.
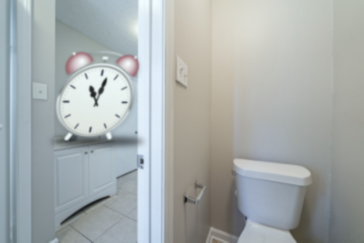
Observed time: 11:02
